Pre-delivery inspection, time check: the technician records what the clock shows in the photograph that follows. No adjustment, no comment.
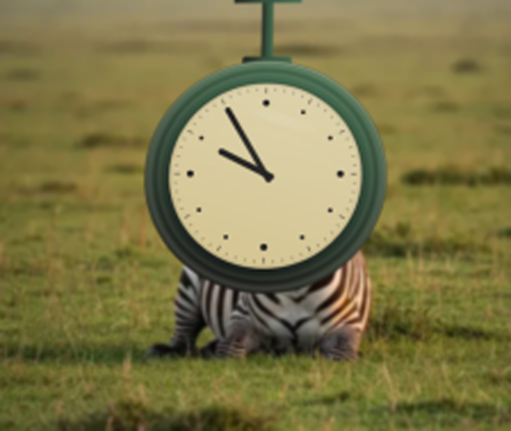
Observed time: 9:55
